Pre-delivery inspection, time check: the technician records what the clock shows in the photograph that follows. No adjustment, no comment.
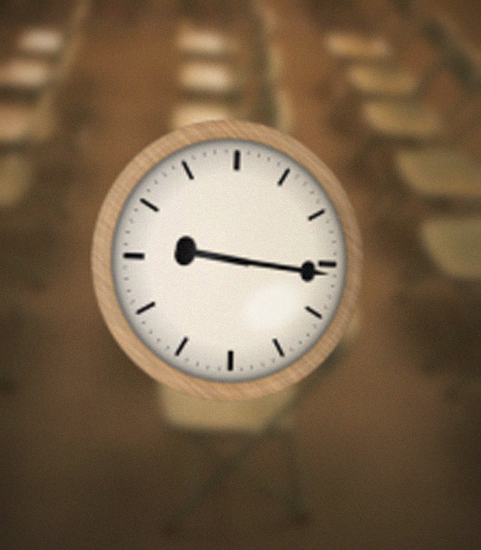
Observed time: 9:16
